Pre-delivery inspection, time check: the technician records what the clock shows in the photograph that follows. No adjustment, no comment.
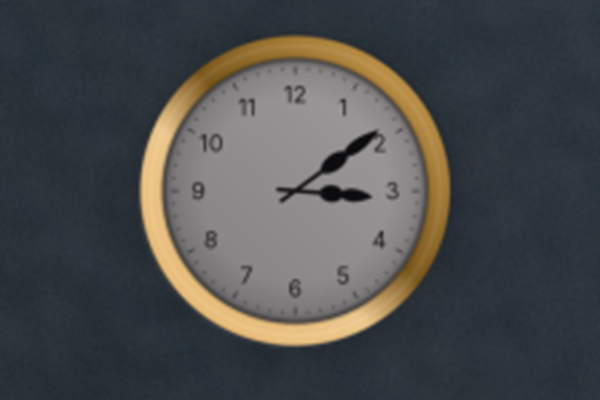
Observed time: 3:09
